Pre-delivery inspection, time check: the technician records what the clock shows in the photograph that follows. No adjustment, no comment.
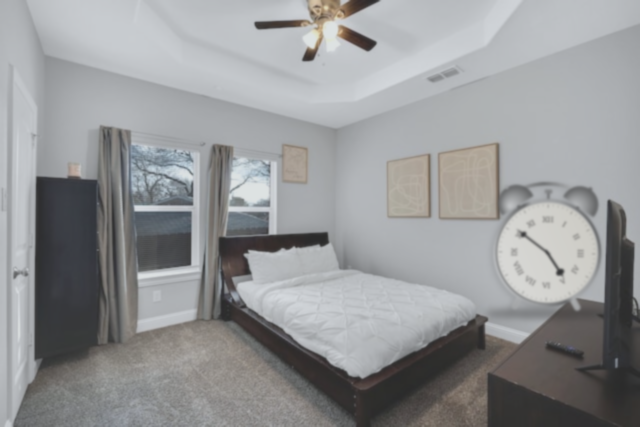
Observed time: 4:51
